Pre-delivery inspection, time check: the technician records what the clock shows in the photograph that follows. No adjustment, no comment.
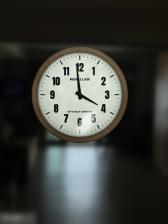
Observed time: 3:59
